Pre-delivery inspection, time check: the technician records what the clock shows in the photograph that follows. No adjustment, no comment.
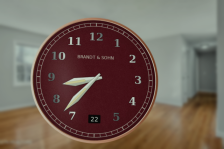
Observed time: 8:37
